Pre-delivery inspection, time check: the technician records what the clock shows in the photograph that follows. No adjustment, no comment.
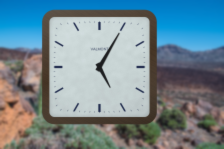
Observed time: 5:05
